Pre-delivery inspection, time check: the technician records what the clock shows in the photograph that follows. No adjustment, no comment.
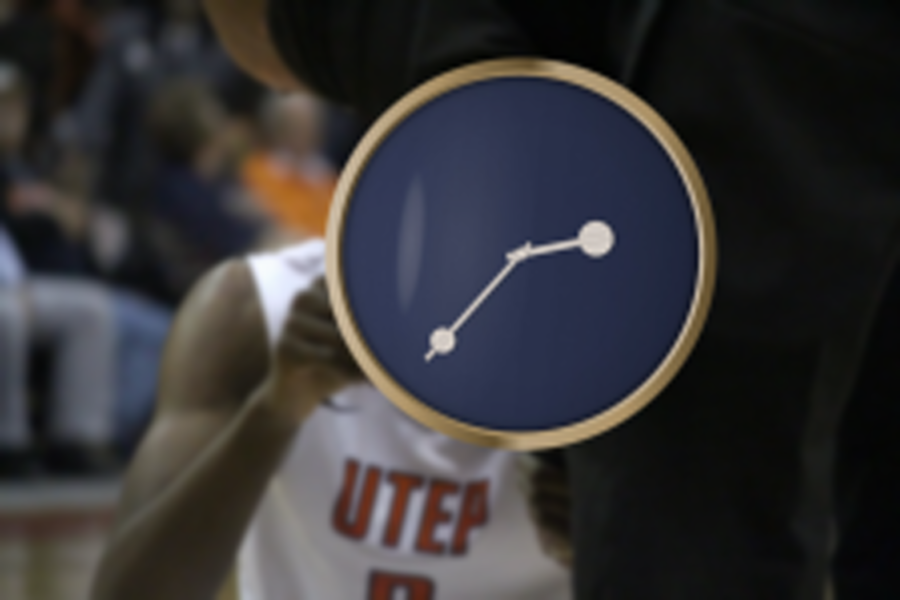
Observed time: 2:37
